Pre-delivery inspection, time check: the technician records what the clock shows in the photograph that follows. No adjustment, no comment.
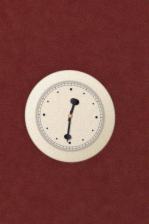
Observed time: 12:31
